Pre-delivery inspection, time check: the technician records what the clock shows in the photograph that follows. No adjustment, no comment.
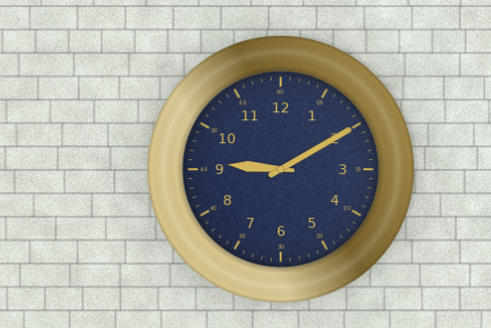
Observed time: 9:10
